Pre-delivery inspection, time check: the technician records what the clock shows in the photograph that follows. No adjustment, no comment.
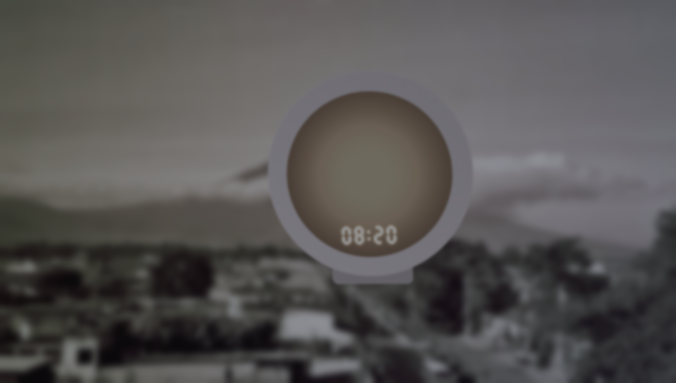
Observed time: 8:20
